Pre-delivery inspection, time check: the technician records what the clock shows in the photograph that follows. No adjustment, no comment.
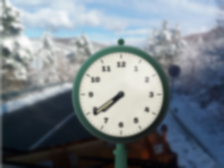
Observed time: 7:39
